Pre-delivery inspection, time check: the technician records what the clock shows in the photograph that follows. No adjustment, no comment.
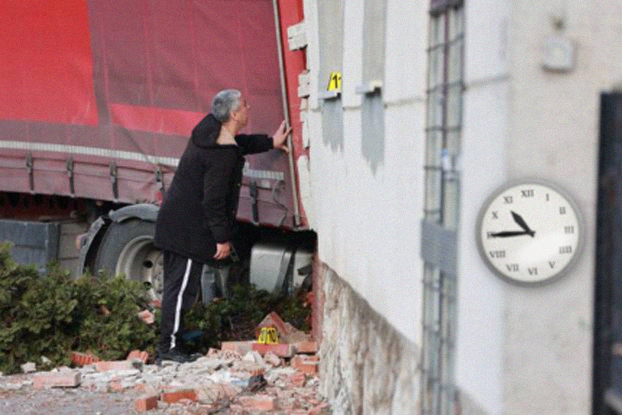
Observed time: 10:45
